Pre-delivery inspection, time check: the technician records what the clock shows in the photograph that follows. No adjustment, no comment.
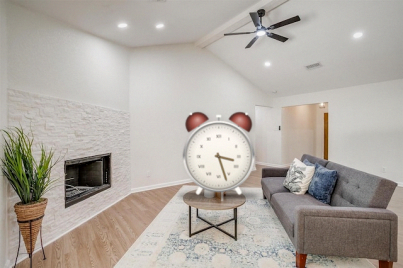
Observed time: 3:27
